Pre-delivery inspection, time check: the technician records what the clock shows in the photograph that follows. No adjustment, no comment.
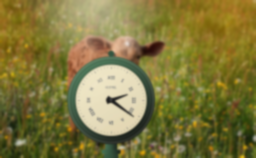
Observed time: 2:21
